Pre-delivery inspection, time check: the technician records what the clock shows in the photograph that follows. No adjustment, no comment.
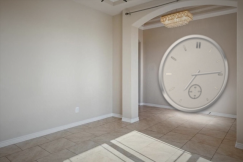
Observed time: 7:14
